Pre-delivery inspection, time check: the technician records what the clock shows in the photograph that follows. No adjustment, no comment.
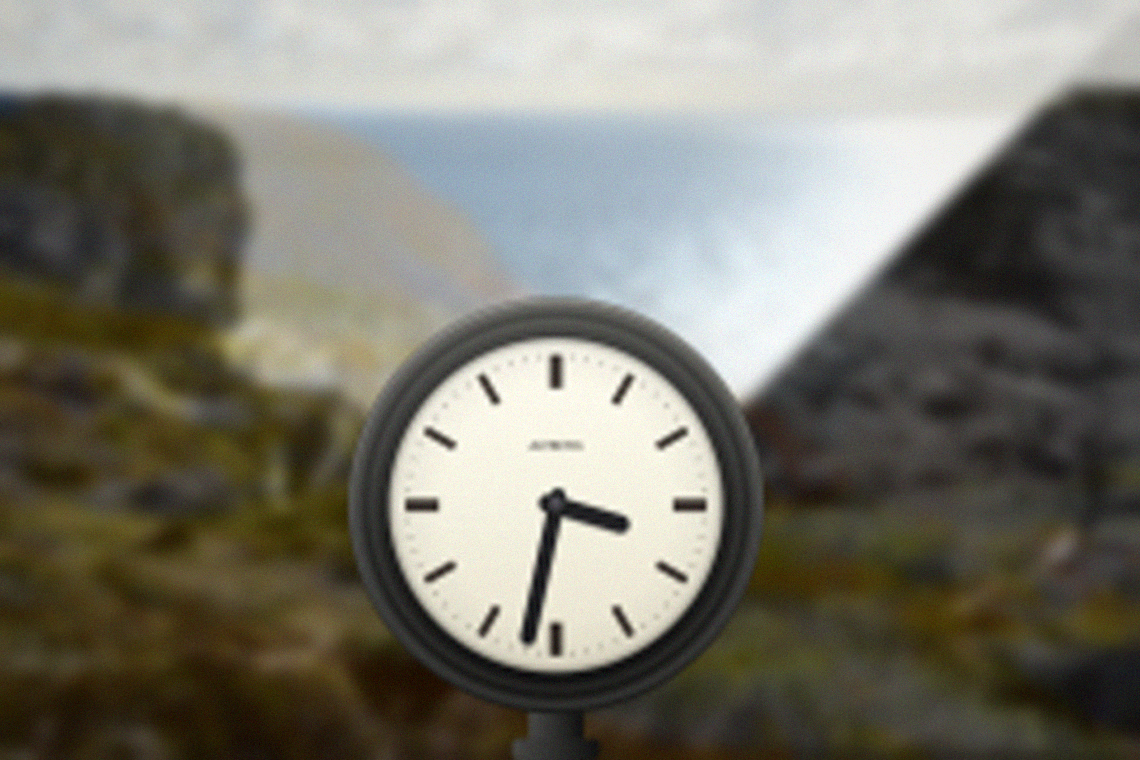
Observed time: 3:32
